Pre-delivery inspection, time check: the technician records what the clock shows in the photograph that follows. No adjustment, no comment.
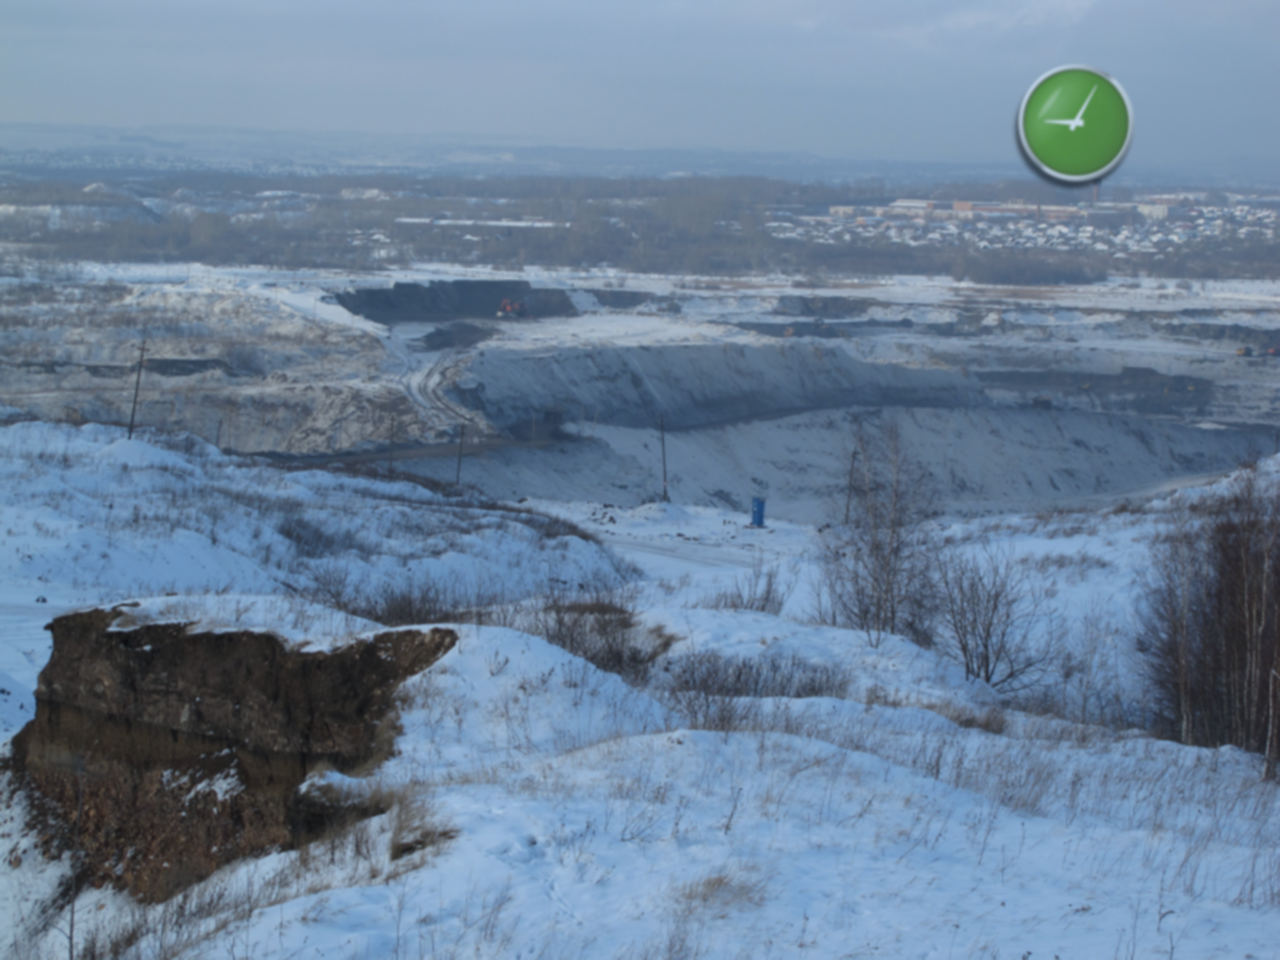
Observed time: 9:05
